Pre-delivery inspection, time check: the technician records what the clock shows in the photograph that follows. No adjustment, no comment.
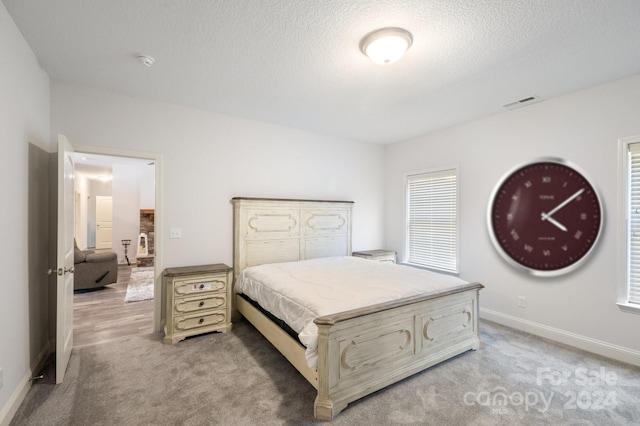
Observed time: 4:09
